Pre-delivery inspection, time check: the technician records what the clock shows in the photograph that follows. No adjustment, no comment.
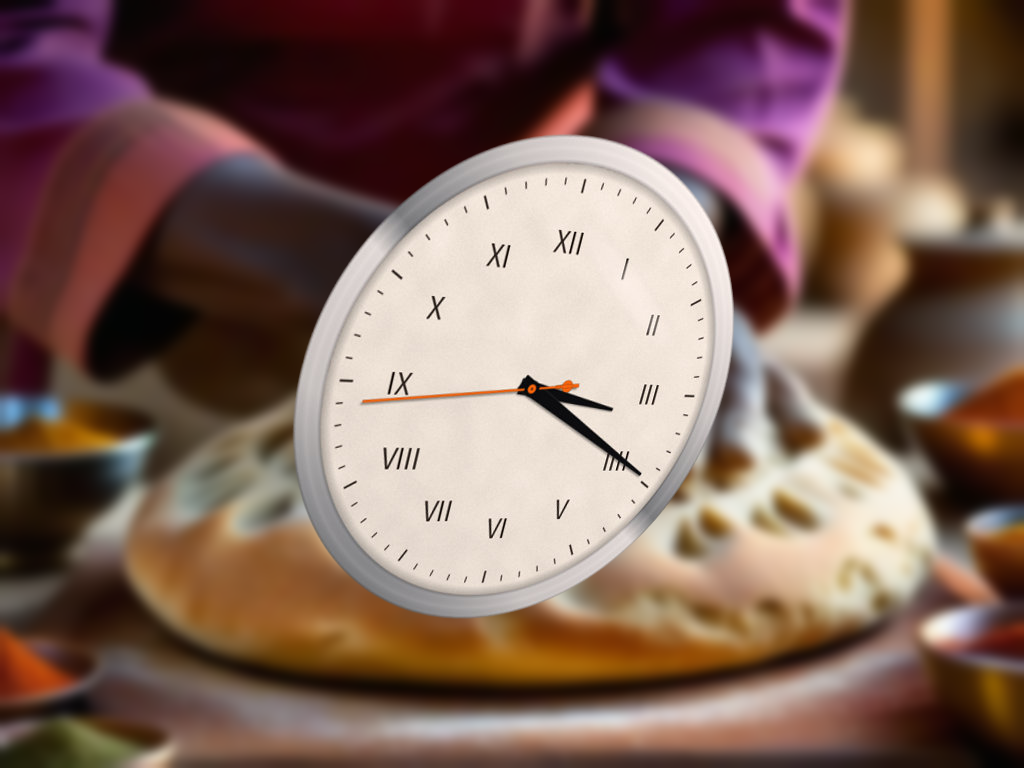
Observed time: 3:19:44
